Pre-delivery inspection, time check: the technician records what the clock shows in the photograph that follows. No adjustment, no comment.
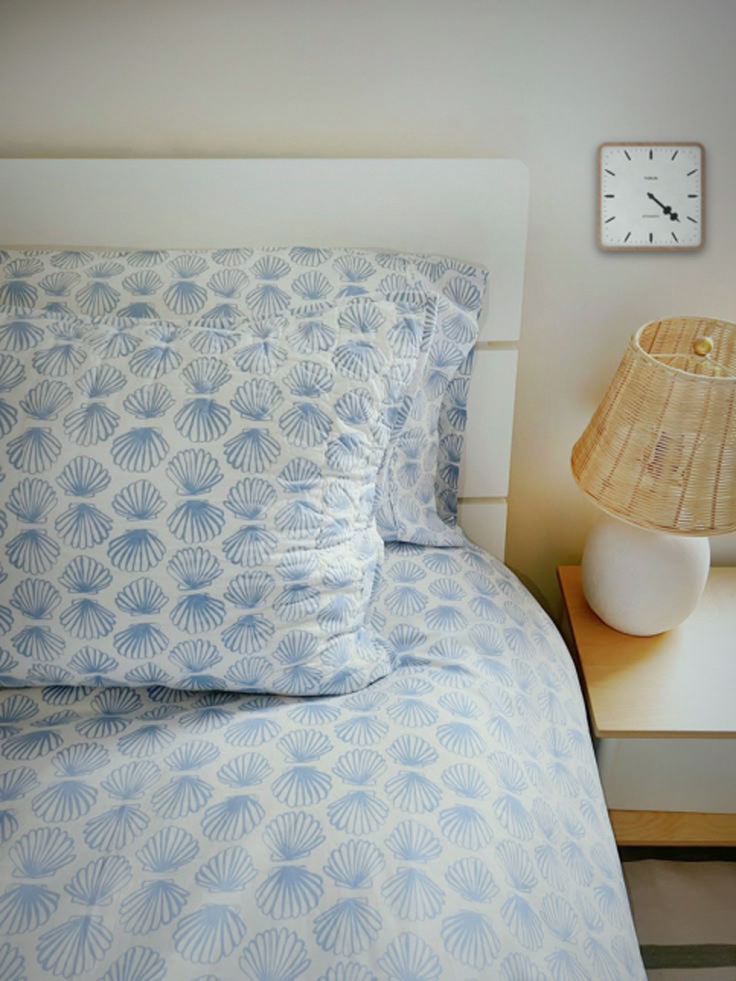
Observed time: 4:22
